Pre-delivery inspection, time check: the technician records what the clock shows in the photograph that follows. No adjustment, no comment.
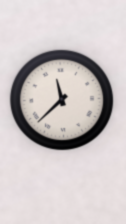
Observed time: 11:38
